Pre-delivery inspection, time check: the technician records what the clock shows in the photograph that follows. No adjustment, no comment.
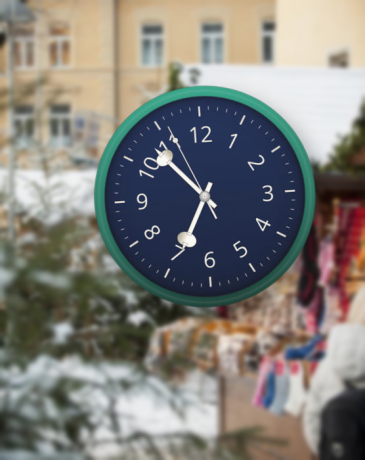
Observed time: 6:52:56
